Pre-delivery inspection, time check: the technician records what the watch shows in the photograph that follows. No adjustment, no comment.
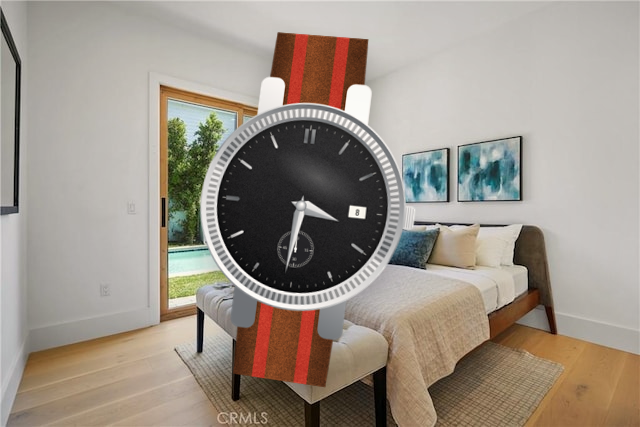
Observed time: 3:31
